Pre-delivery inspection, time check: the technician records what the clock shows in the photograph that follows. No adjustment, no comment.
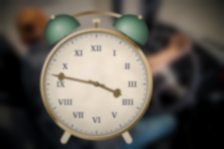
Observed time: 3:47
